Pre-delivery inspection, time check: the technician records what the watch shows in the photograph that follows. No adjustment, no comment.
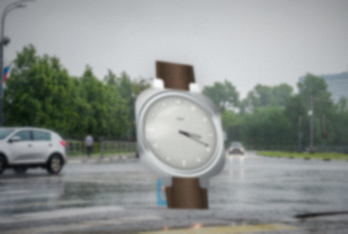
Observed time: 3:19
